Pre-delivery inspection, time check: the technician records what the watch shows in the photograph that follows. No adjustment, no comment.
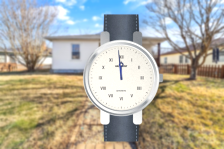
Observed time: 11:59
